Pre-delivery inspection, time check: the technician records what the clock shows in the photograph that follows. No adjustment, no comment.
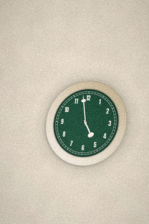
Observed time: 4:58
